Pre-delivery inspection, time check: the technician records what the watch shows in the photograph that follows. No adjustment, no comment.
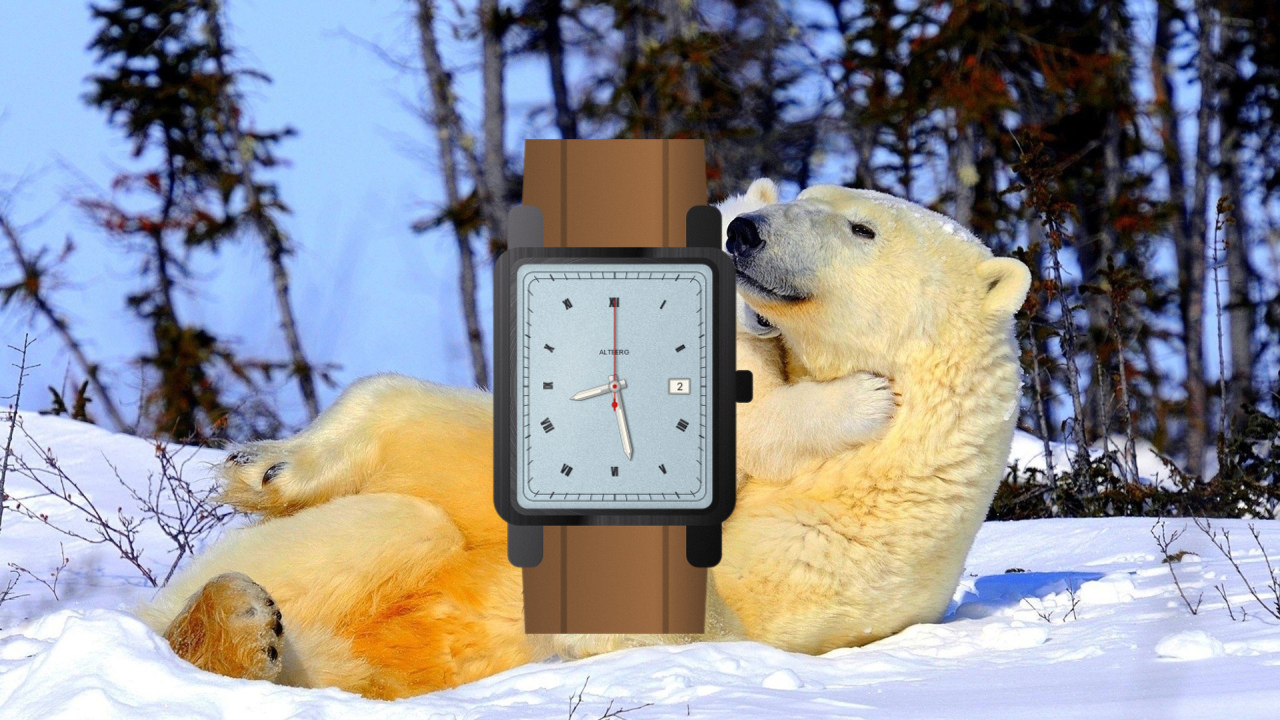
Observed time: 8:28:00
